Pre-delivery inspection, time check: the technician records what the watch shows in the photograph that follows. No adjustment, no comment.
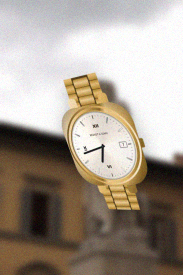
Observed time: 6:43
